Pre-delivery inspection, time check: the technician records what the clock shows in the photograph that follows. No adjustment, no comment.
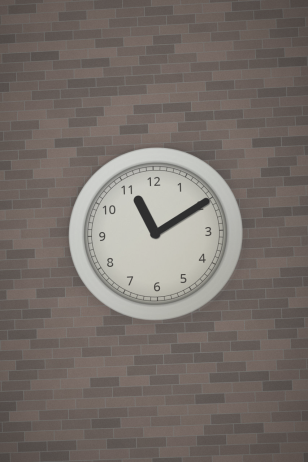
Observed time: 11:10
